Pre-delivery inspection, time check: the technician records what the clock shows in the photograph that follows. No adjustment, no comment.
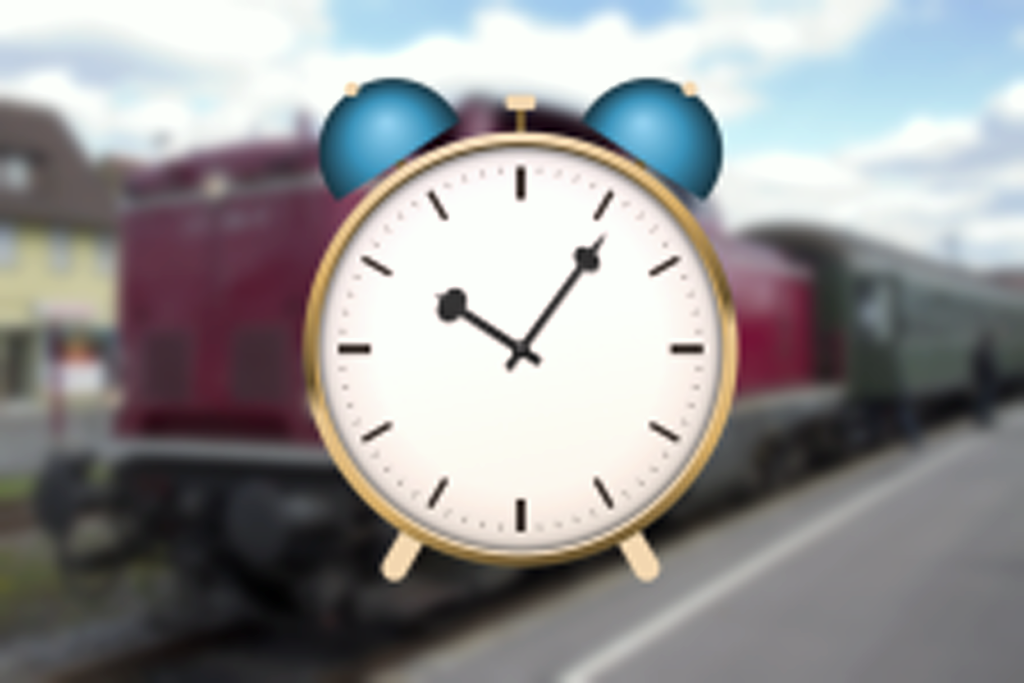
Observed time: 10:06
